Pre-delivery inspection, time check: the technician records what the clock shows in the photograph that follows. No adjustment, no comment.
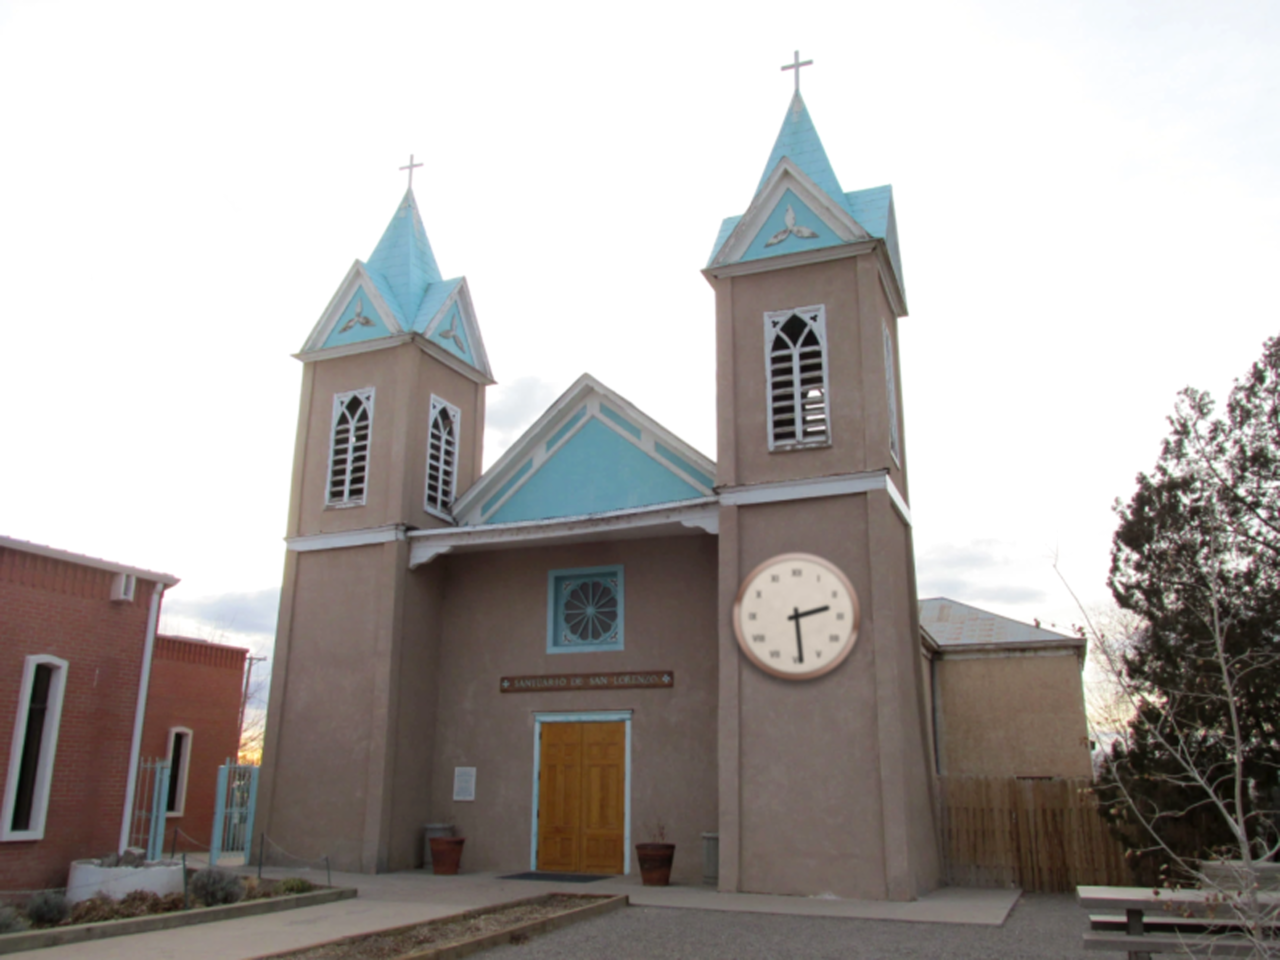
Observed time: 2:29
